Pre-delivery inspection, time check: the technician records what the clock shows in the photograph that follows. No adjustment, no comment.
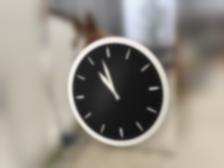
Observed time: 10:58
